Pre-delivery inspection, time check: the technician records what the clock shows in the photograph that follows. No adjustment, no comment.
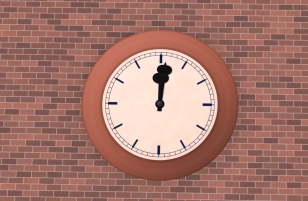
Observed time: 12:01
